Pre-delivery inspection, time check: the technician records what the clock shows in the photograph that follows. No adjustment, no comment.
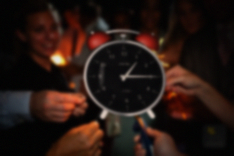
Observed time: 1:15
